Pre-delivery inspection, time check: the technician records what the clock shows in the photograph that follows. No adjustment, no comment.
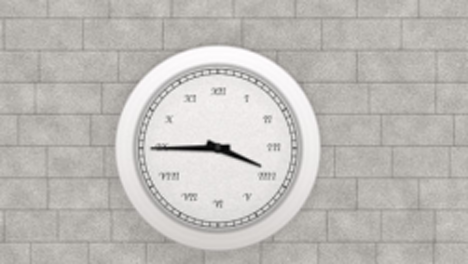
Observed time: 3:45
